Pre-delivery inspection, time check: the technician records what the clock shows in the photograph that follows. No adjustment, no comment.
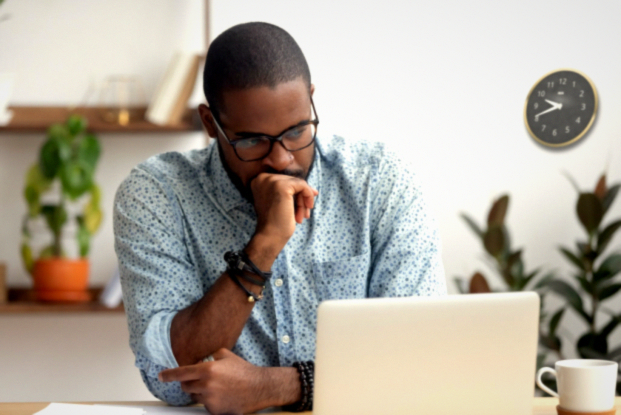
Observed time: 9:41
